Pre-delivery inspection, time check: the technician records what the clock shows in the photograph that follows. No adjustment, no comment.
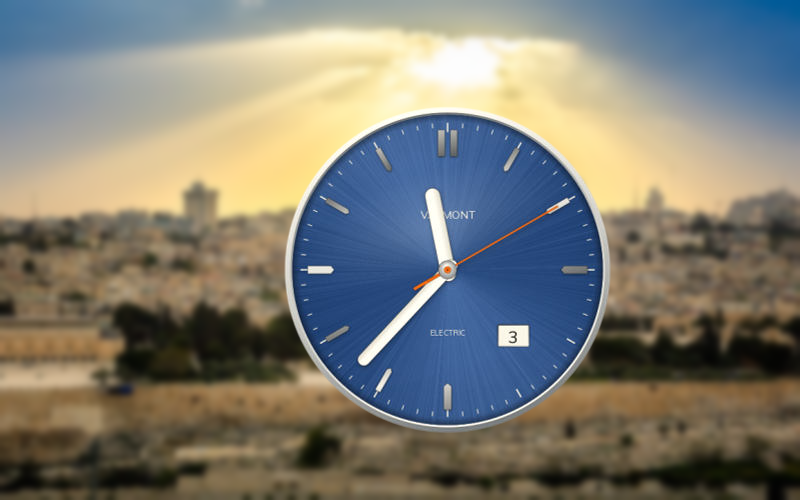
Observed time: 11:37:10
